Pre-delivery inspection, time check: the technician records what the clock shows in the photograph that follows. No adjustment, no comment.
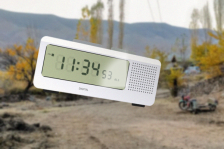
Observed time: 11:34:53
